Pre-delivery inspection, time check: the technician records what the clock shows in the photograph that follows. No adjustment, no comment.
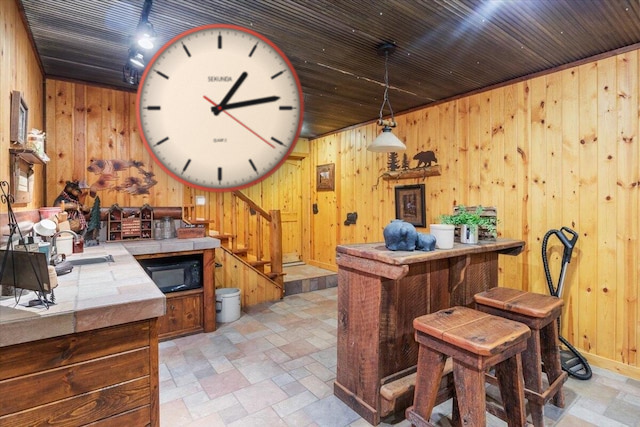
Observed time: 1:13:21
